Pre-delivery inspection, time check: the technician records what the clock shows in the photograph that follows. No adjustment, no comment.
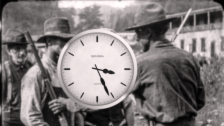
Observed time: 3:26
